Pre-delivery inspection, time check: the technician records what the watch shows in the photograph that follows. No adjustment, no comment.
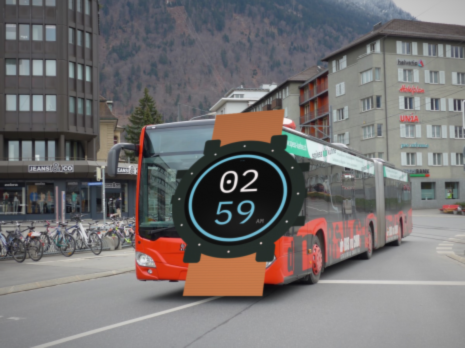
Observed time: 2:59
